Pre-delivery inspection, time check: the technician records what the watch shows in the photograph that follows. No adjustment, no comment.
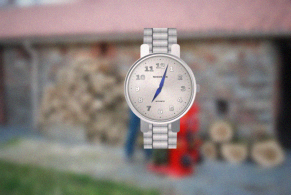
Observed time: 7:03
